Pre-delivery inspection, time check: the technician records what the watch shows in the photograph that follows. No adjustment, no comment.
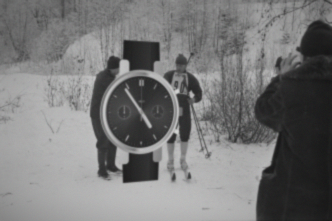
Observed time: 4:54
